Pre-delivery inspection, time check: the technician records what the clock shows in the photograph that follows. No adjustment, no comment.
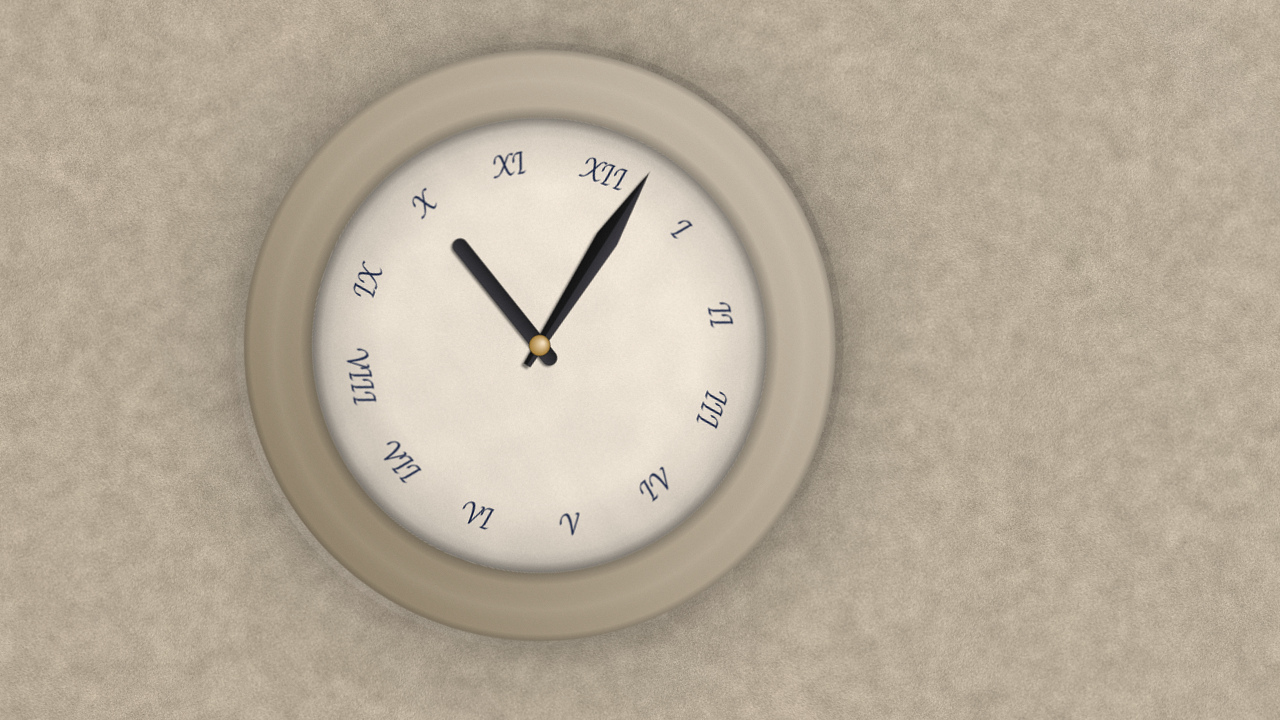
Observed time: 10:02
